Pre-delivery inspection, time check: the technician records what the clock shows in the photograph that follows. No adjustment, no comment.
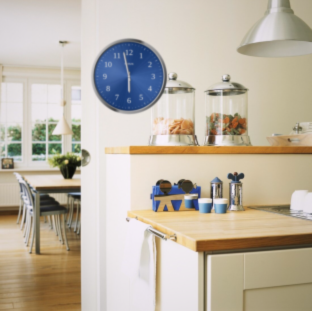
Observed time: 5:58
